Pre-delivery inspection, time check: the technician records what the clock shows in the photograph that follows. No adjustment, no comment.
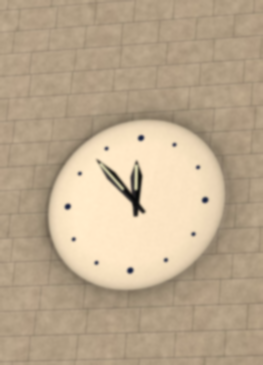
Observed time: 11:53
